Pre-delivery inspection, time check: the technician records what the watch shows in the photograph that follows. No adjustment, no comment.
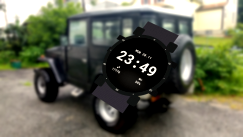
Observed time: 23:49
